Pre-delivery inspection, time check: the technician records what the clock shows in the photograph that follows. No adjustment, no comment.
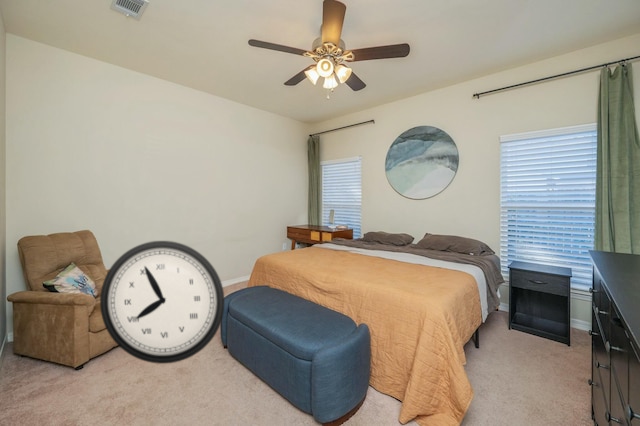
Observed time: 7:56
